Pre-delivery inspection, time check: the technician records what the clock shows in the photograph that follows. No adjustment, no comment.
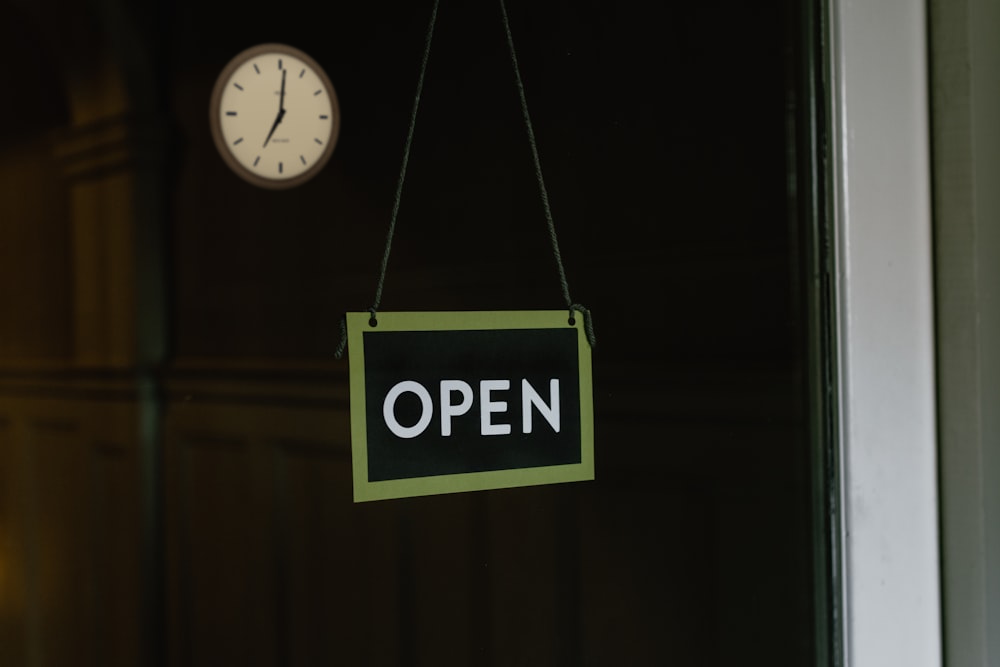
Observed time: 7:01
